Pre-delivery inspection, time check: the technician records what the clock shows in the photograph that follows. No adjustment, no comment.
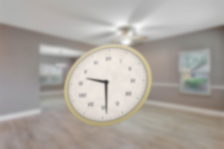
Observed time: 9:29
